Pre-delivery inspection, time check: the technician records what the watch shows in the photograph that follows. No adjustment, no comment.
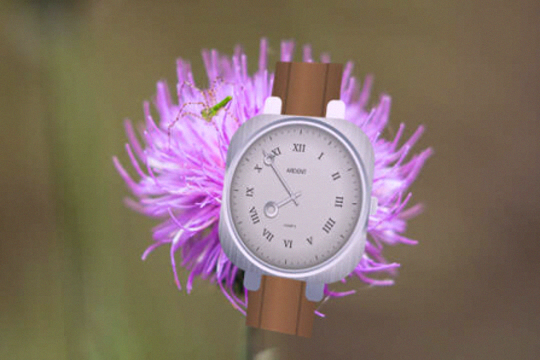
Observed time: 7:53
